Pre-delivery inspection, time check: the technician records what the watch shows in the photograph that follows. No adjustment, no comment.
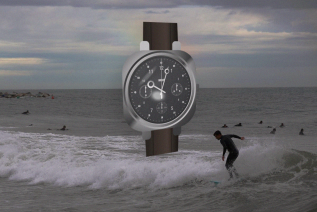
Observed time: 10:03
